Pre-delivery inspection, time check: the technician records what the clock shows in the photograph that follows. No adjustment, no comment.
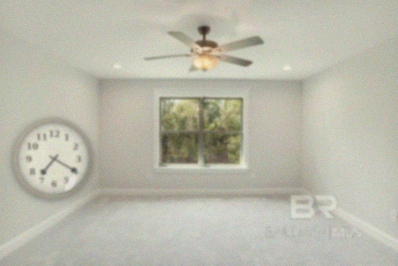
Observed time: 7:20
